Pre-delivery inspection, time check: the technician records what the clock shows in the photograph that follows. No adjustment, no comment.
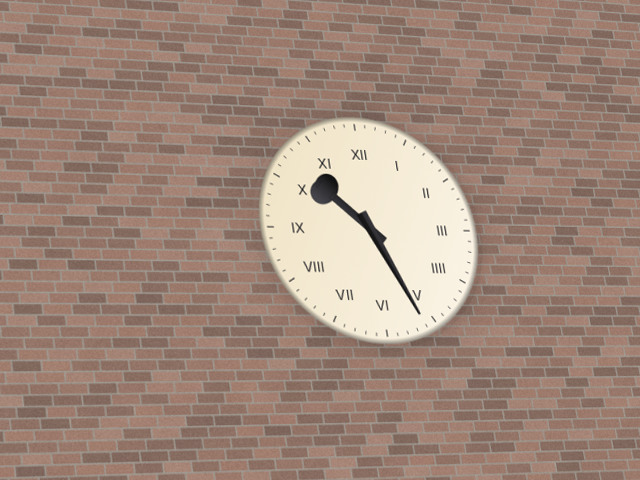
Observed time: 10:26
